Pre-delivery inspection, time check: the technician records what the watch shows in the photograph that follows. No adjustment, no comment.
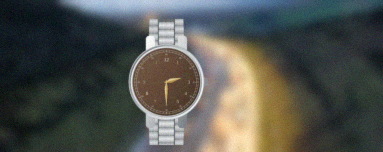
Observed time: 2:30
